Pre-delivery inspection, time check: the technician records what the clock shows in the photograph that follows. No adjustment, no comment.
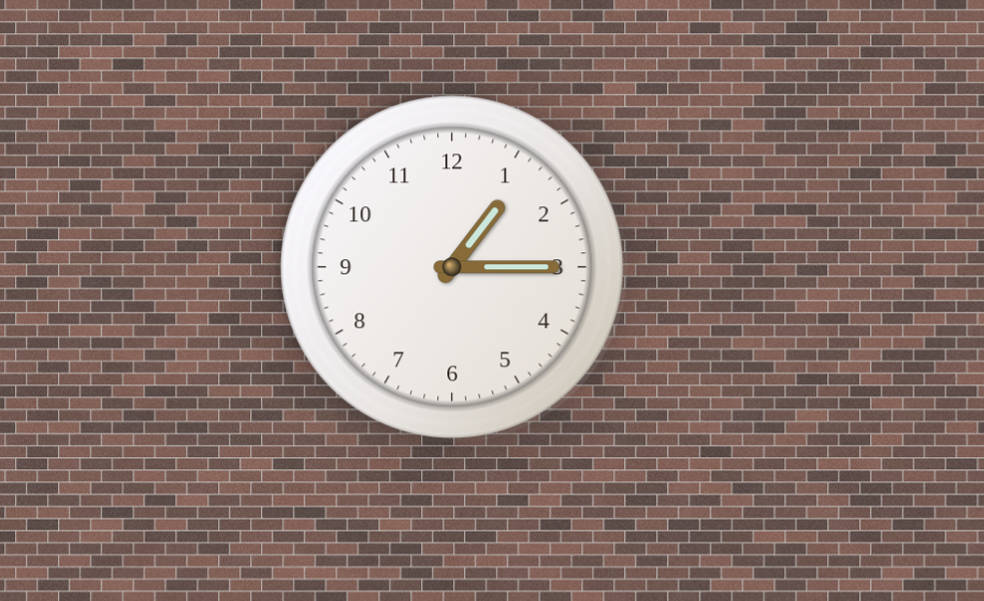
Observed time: 1:15
